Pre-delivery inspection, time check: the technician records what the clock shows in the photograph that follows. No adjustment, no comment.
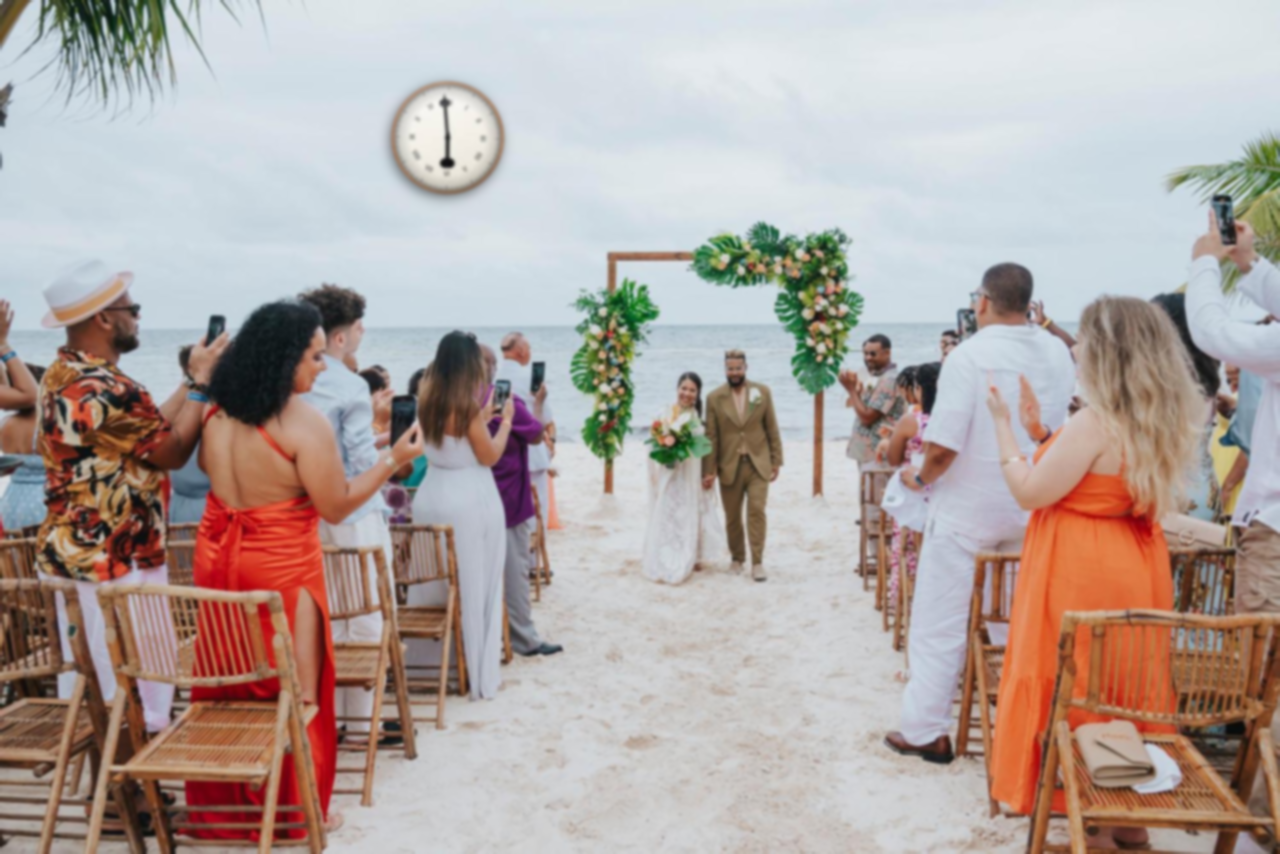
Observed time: 5:59
